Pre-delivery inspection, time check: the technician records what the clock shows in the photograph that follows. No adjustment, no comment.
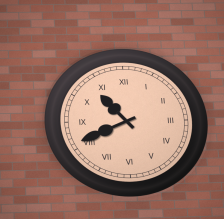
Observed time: 10:41
